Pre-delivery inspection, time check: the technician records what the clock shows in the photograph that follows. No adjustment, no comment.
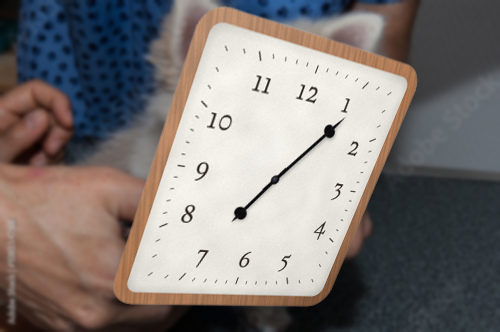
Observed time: 7:06
